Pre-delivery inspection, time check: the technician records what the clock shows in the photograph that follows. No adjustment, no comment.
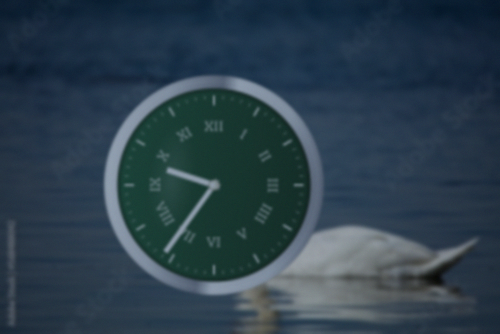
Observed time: 9:36
